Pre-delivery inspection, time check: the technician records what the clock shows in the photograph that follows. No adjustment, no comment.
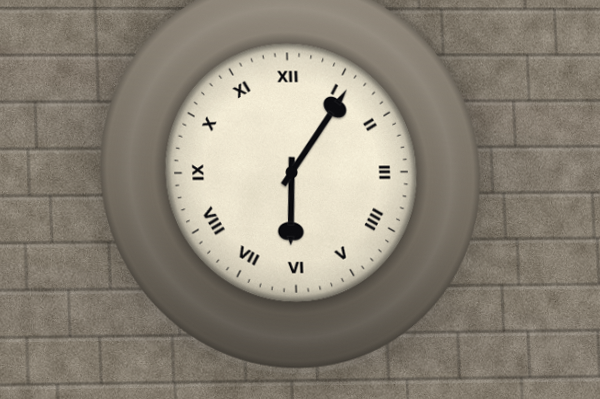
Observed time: 6:06
